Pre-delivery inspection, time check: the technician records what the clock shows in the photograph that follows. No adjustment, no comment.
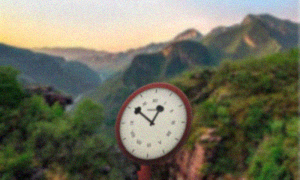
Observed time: 12:51
